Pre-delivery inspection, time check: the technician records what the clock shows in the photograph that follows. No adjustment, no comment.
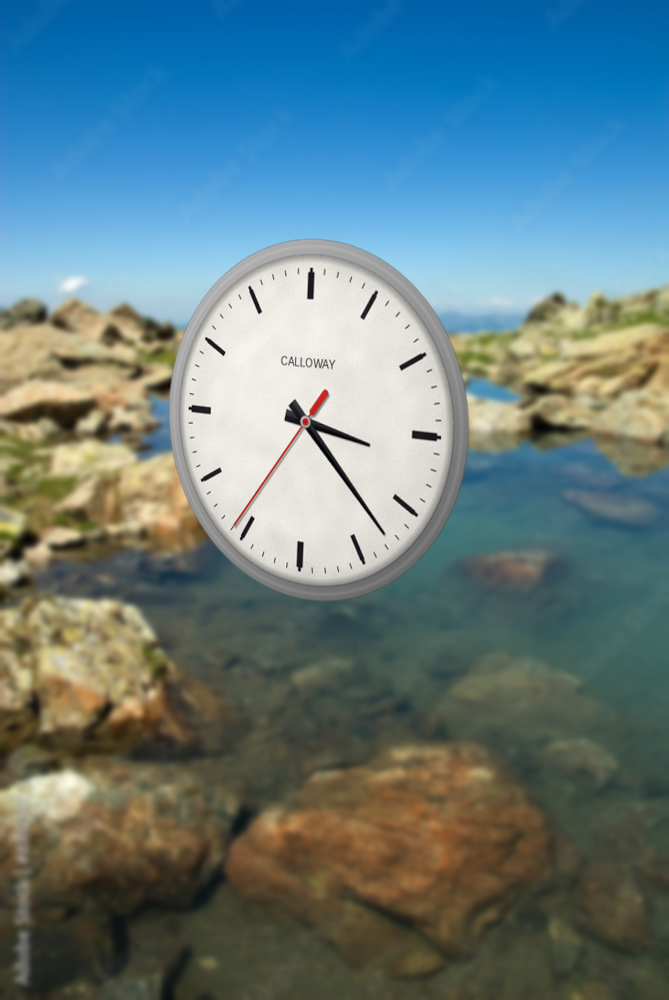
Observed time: 3:22:36
